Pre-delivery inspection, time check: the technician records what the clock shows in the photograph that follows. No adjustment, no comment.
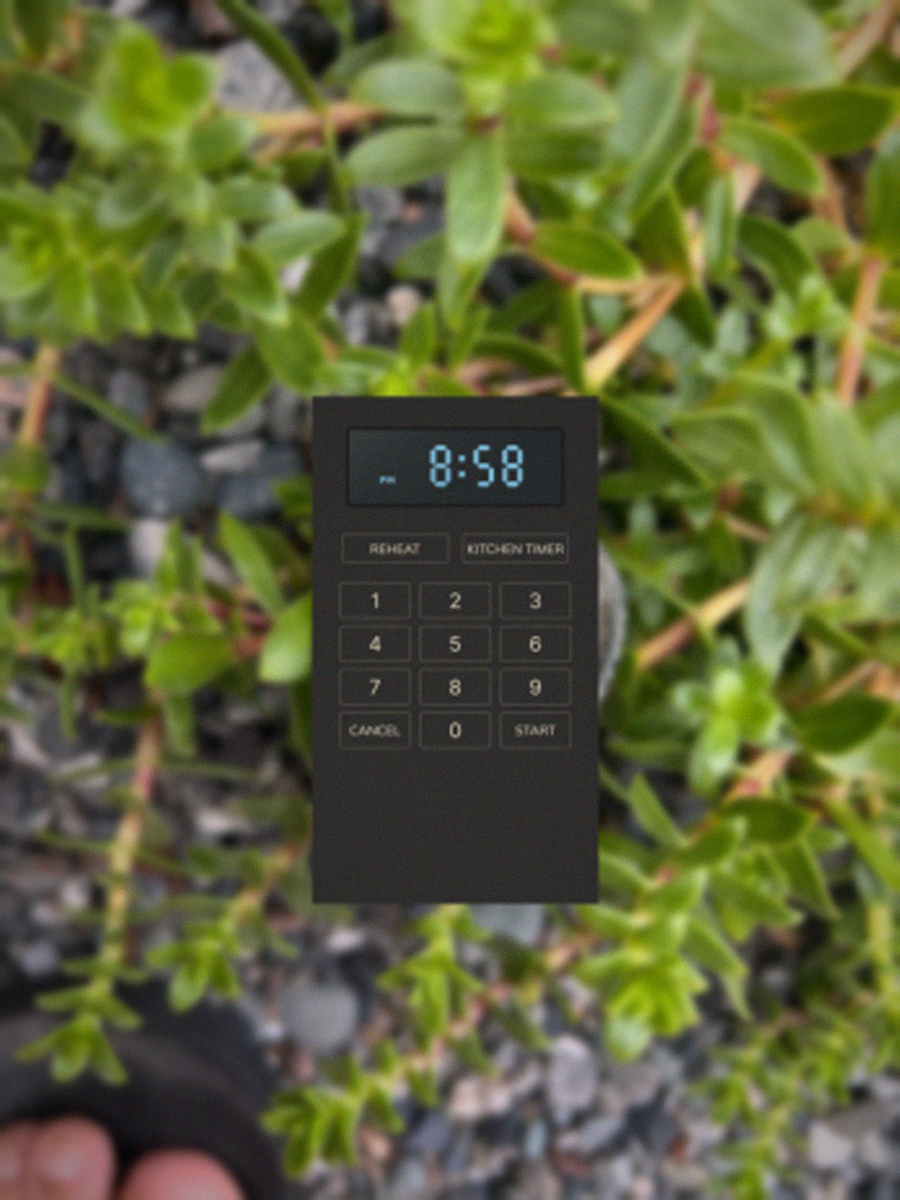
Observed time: 8:58
